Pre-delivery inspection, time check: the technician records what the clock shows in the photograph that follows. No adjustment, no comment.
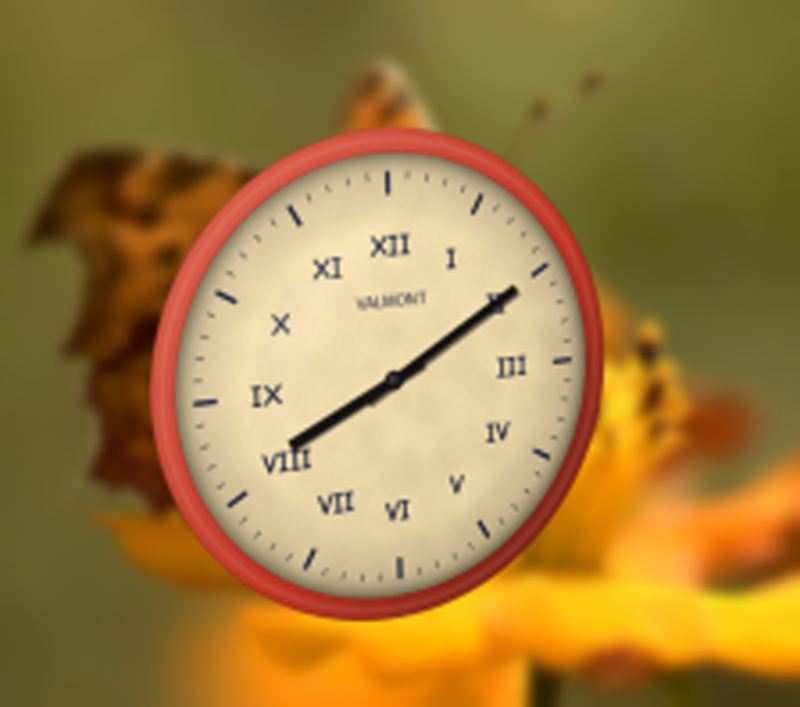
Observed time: 8:10
